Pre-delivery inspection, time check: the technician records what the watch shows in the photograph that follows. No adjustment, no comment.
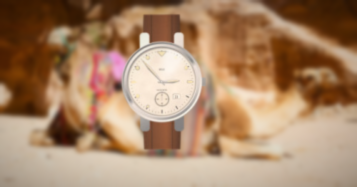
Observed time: 2:53
